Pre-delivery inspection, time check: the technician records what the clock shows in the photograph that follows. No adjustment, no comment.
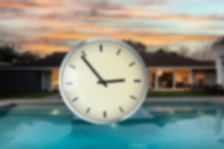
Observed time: 2:54
